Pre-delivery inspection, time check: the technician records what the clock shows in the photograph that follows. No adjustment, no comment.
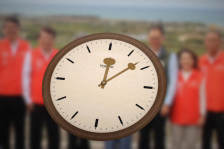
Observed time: 12:08
